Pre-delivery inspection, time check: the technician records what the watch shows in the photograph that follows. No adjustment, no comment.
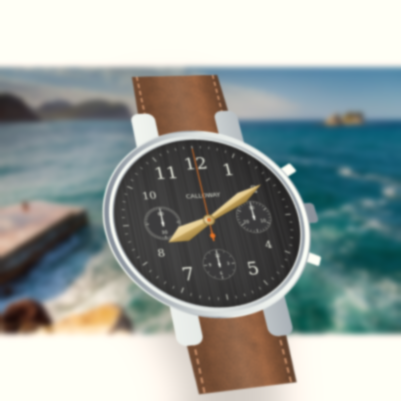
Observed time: 8:10
